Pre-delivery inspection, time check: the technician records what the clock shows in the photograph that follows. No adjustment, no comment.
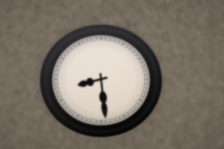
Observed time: 8:29
